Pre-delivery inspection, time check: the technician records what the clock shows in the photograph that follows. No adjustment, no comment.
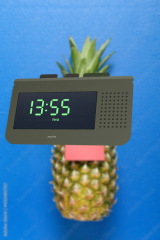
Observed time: 13:55
